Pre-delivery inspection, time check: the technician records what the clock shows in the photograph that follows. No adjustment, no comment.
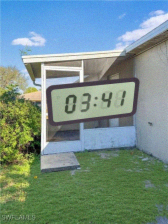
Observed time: 3:41
